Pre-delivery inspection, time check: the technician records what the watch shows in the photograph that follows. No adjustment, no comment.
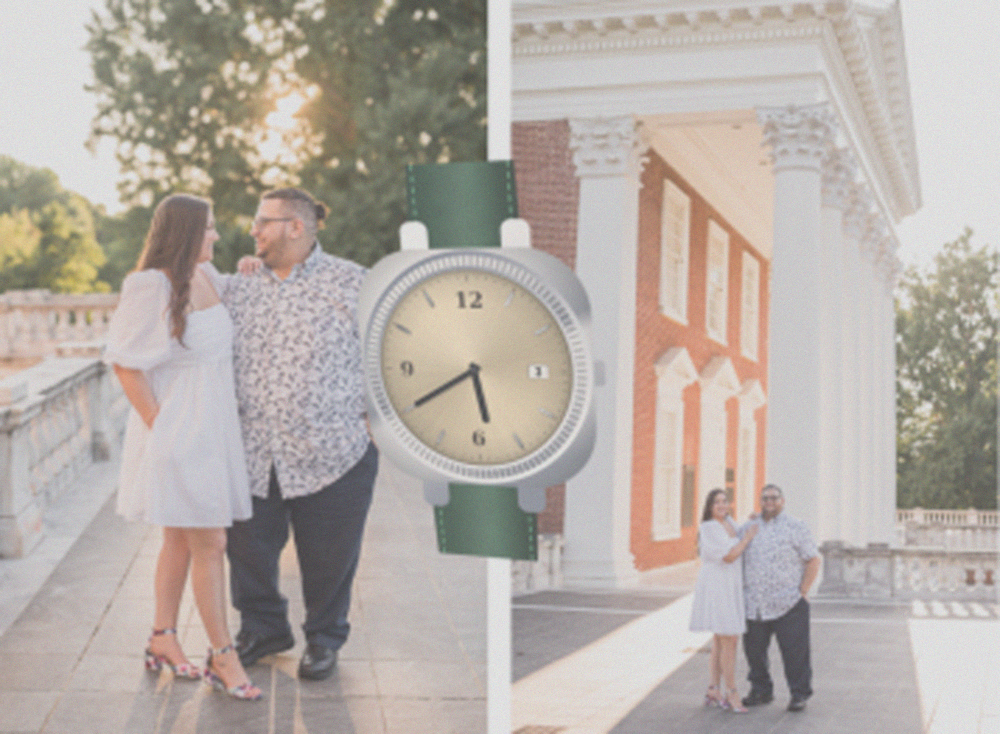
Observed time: 5:40
